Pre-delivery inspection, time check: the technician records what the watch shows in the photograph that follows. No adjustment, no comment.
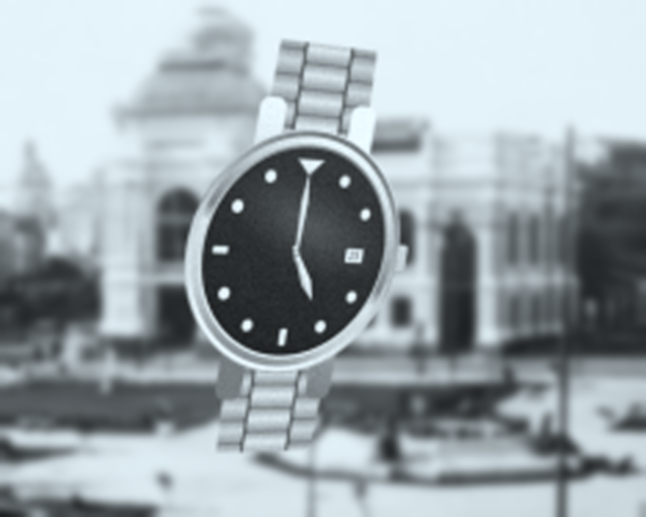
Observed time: 5:00
